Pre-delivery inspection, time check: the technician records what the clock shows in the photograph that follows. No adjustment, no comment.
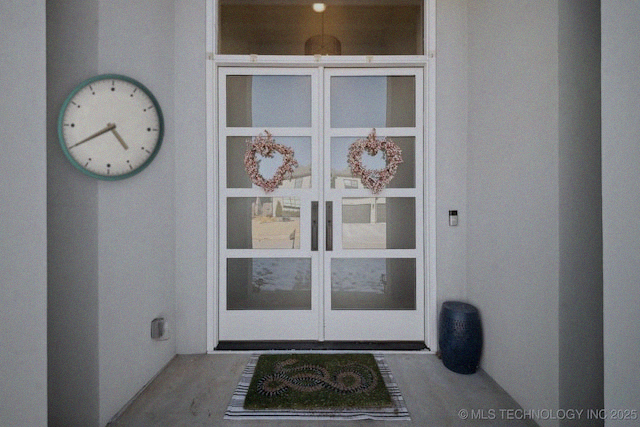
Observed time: 4:40
